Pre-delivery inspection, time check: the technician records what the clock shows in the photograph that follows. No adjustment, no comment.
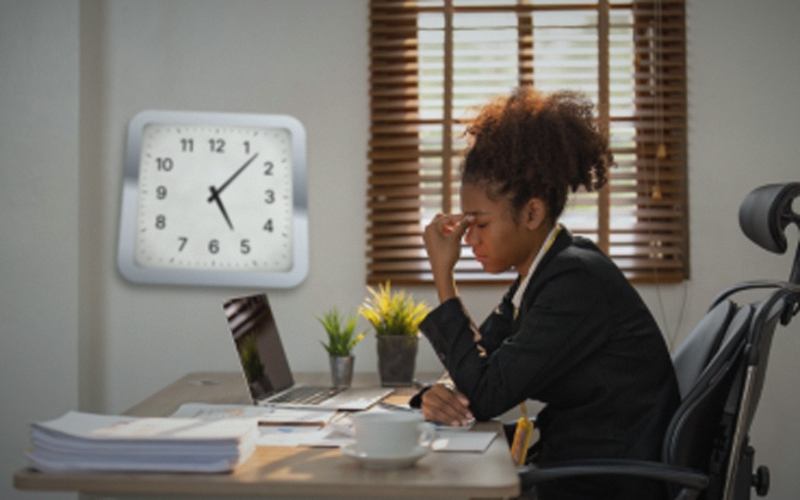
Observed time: 5:07
